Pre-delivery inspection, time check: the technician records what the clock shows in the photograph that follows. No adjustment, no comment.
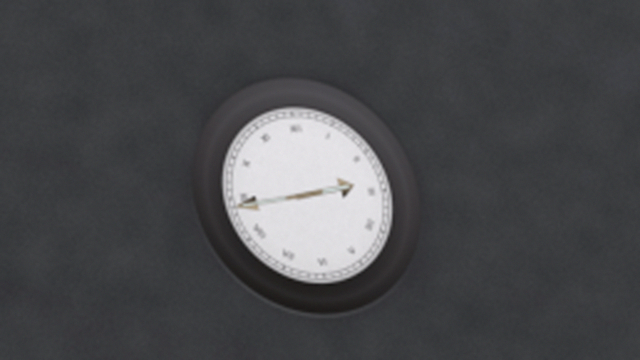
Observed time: 2:44
